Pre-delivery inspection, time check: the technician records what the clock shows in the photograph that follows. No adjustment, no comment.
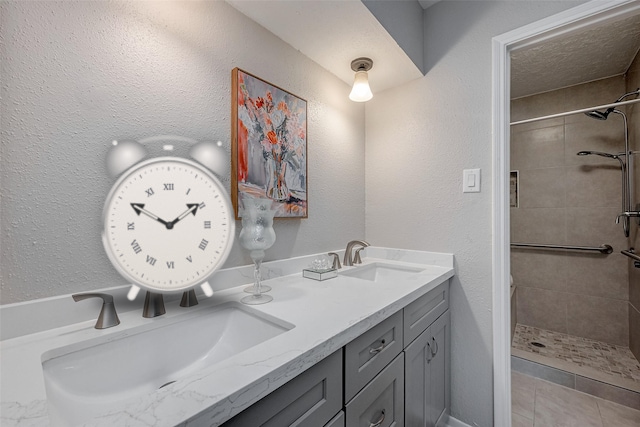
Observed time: 1:50
